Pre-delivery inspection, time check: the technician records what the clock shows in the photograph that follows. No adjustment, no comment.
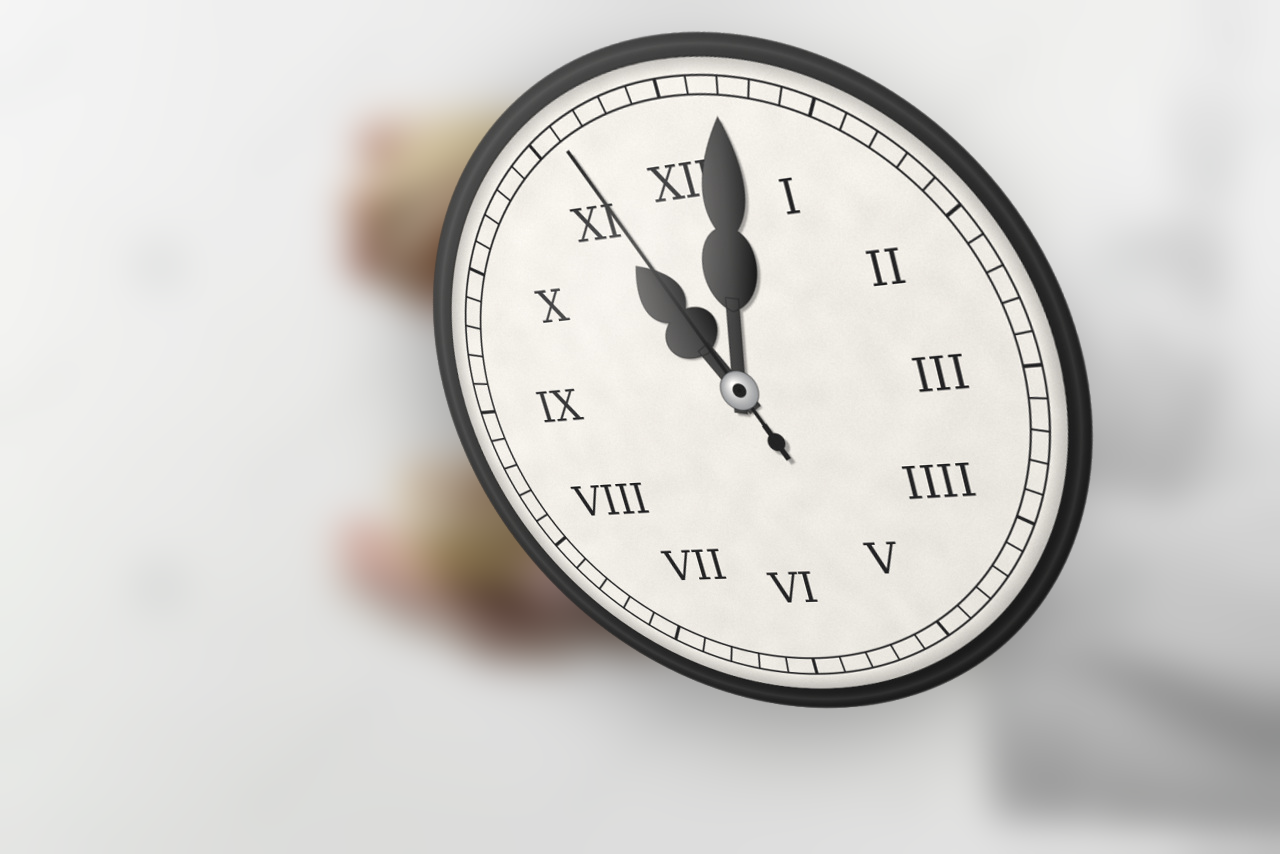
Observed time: 11:01:56
